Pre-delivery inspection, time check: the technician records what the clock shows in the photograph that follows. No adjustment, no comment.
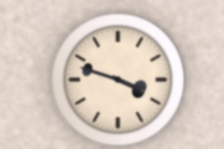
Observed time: 3:48
